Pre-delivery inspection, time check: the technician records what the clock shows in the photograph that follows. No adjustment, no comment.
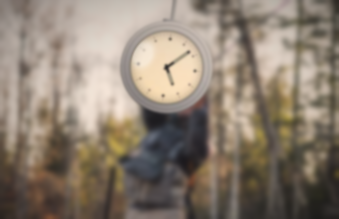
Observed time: 5:08
